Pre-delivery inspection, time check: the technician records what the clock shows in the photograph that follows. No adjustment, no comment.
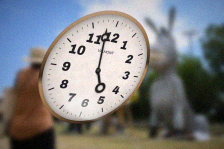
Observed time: 4:58
